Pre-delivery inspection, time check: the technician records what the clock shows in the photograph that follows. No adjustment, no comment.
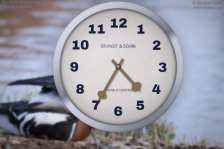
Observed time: 4:35
